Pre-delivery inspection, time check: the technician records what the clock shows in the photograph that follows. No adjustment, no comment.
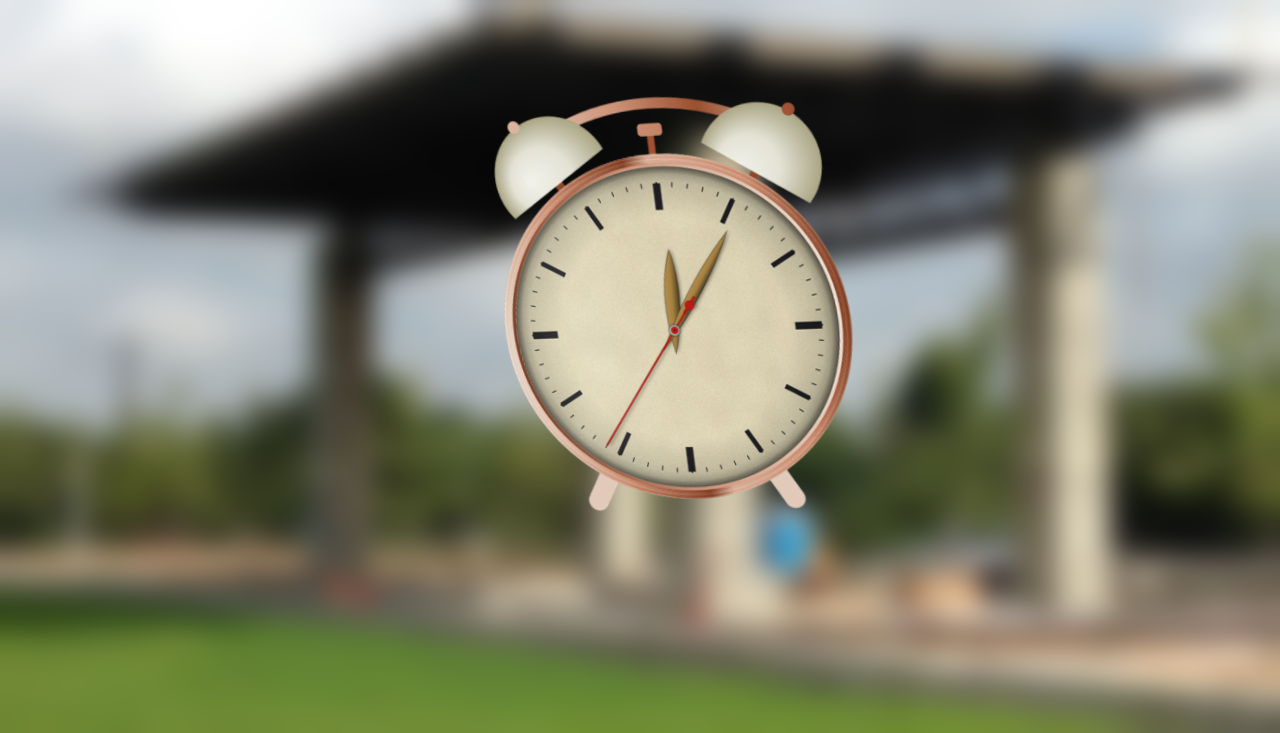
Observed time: 12:05:36
